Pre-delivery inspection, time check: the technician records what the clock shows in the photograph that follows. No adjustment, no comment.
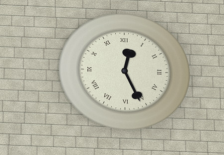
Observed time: 12:26
